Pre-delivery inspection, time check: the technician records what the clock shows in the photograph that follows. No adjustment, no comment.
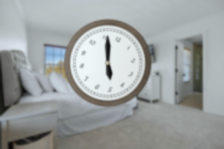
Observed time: 4:56
